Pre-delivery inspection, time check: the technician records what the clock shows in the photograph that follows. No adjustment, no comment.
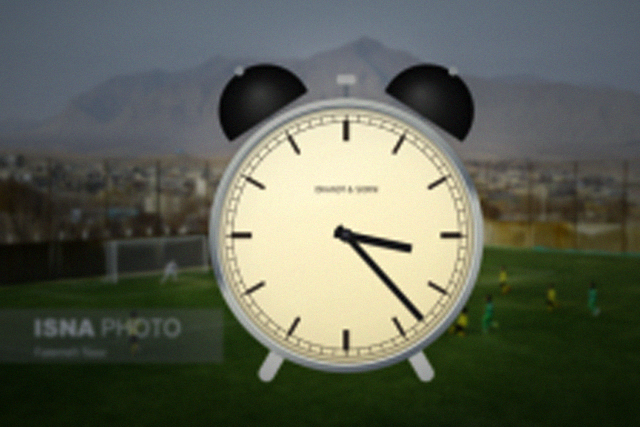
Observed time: 3:23
